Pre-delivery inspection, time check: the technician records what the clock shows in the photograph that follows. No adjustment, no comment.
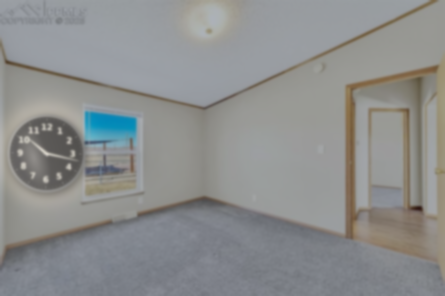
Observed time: 10:17
